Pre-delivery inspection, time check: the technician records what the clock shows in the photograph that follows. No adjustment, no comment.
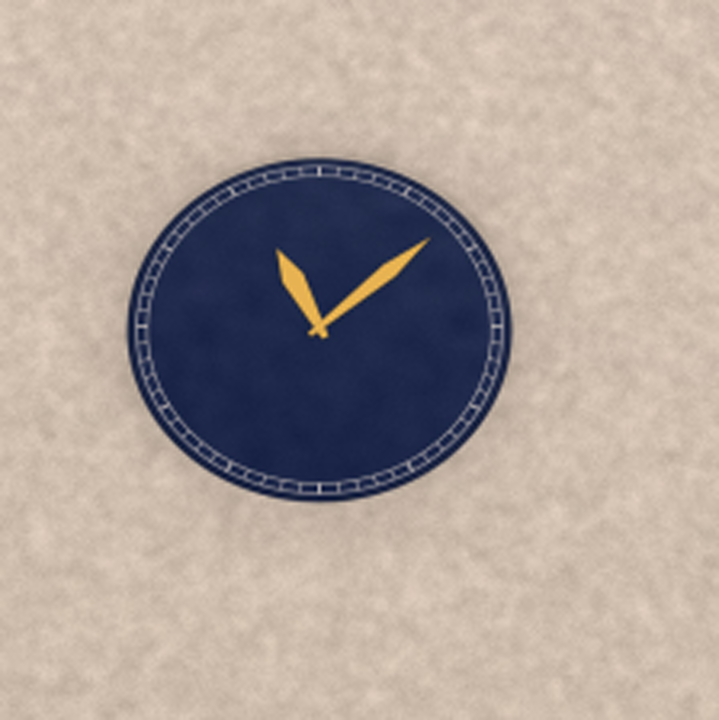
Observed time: 11:08
